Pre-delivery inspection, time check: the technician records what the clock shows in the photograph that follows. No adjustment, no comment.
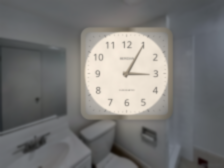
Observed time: 3:05
